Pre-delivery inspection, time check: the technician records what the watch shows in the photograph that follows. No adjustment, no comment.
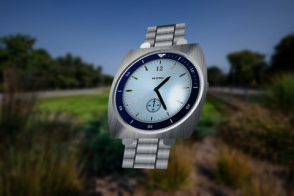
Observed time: 1:25
